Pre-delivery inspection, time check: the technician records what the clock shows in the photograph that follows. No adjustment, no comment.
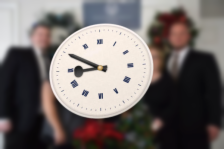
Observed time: 8:50
